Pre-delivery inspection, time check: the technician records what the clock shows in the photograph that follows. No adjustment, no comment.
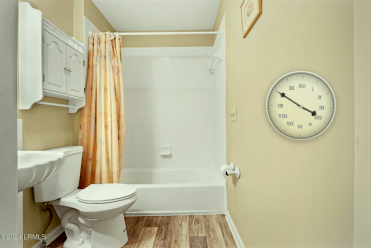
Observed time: 3:50
